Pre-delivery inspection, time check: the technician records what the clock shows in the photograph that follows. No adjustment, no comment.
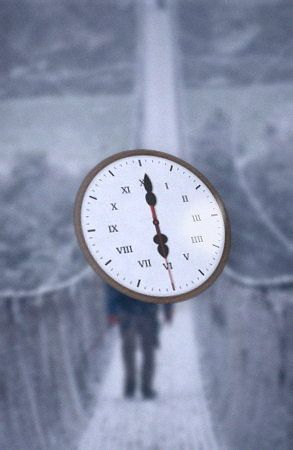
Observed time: 6:00:30
